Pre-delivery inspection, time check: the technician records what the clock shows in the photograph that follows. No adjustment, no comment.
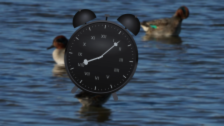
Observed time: 8:07
